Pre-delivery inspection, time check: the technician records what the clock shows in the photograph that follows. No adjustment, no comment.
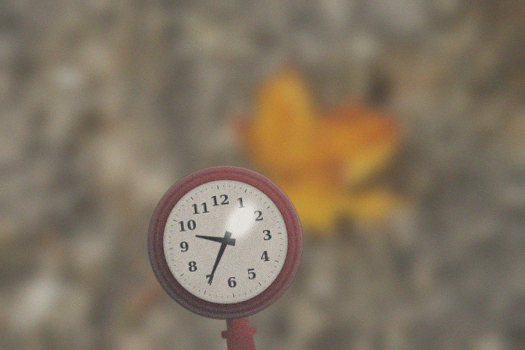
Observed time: 9:35
